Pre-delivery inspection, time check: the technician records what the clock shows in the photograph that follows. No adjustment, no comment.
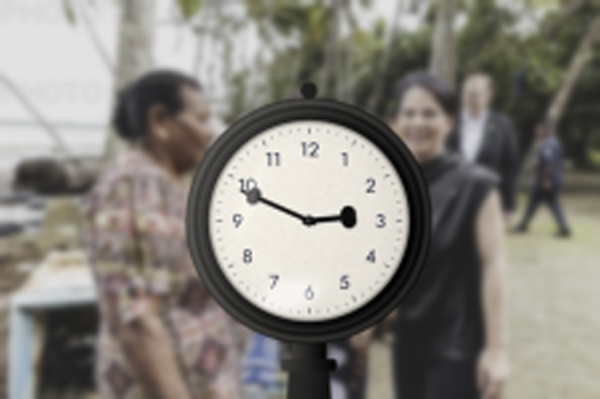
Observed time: 2:49
